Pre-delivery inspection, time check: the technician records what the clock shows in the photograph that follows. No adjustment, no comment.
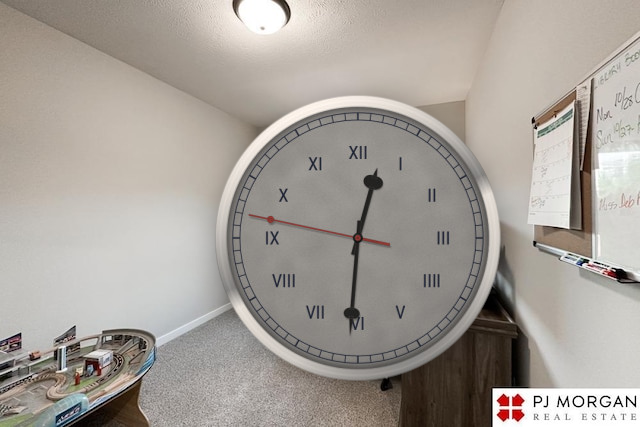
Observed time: 12:30:47
